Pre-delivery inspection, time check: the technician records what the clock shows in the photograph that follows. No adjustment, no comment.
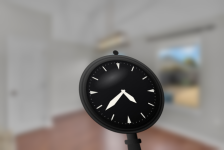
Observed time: 4:38
